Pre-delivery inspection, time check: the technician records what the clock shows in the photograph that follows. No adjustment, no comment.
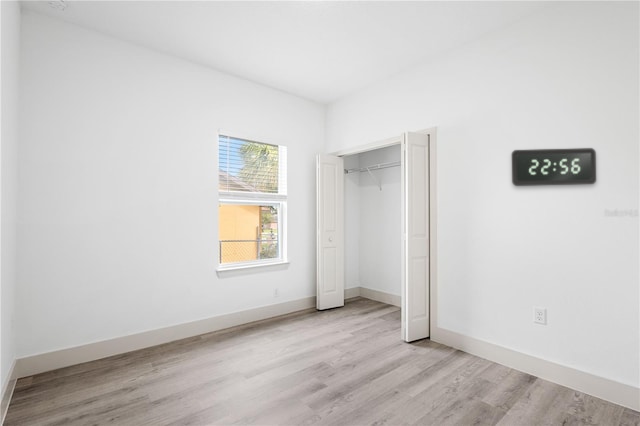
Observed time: 22:56
